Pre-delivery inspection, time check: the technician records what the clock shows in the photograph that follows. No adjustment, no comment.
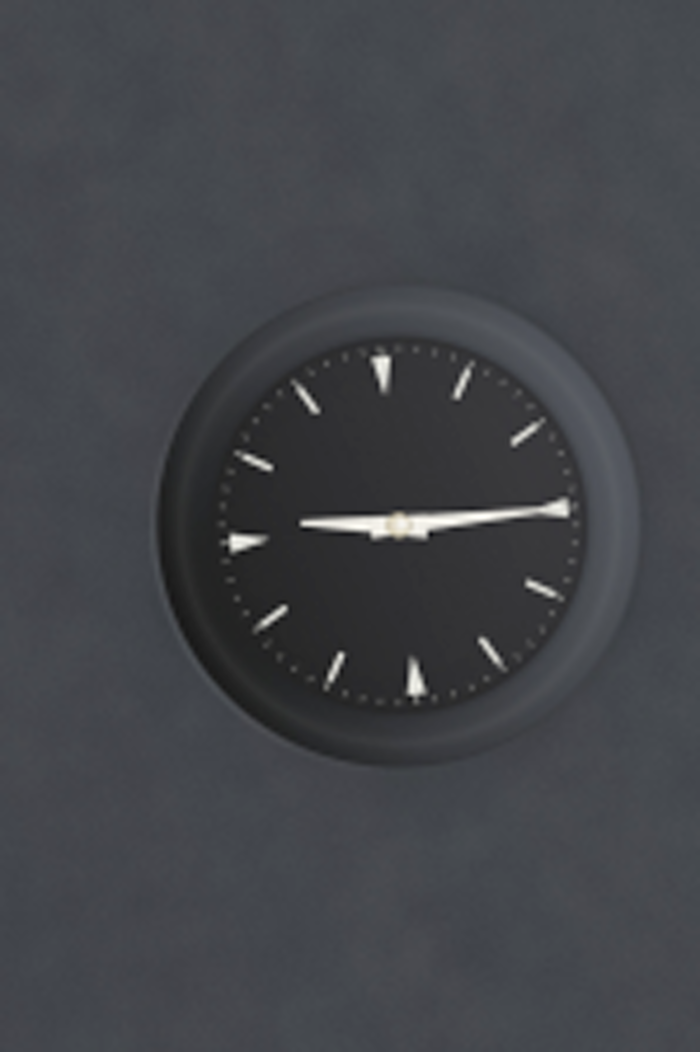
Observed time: 9:15
